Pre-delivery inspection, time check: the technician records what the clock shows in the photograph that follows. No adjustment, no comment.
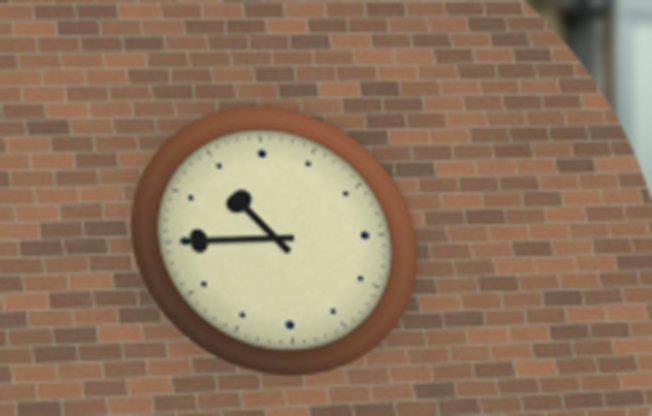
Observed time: 10:45
